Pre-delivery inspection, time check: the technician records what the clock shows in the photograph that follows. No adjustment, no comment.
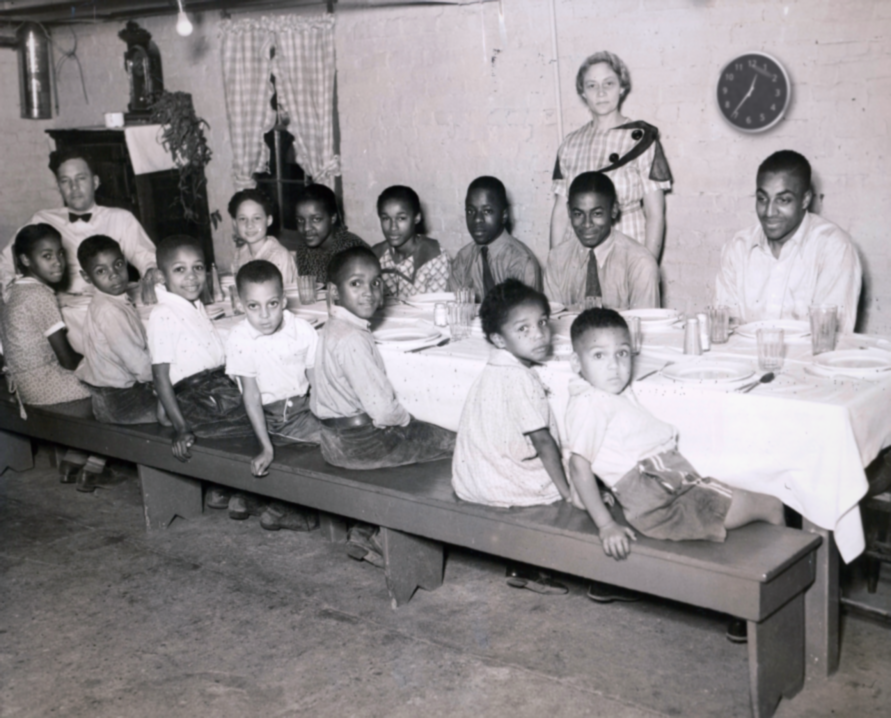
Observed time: 12:36
